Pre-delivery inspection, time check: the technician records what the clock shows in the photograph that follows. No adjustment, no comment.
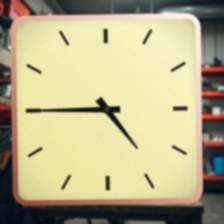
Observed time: 4:45
